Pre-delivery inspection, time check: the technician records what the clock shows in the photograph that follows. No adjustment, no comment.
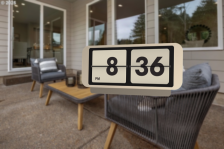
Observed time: 8:36
